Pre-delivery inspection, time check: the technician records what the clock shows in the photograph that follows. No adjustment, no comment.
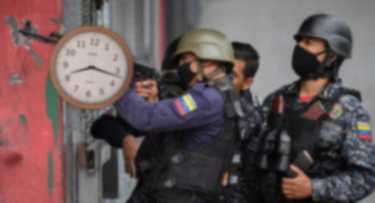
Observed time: 8:17
